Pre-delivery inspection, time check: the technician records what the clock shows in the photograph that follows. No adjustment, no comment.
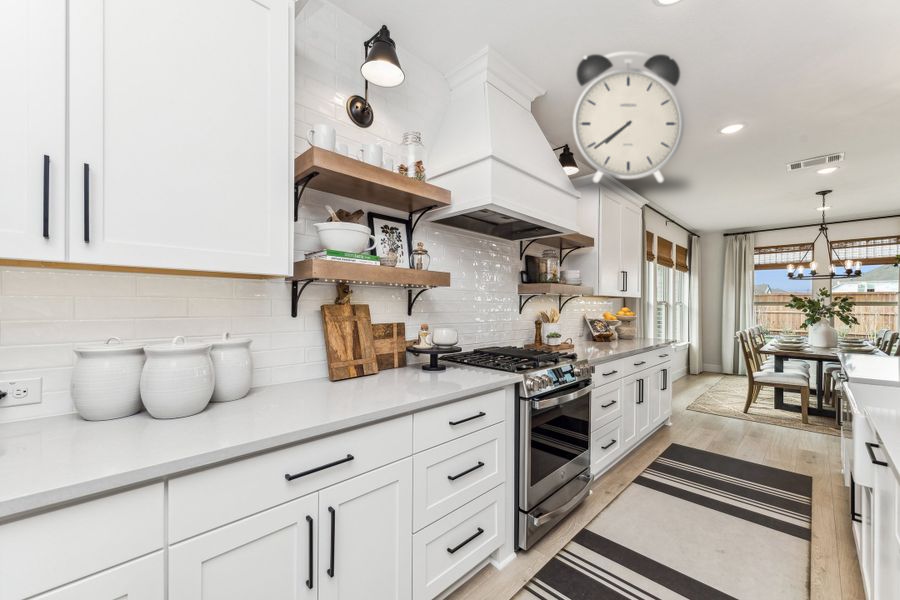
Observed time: 7:39
